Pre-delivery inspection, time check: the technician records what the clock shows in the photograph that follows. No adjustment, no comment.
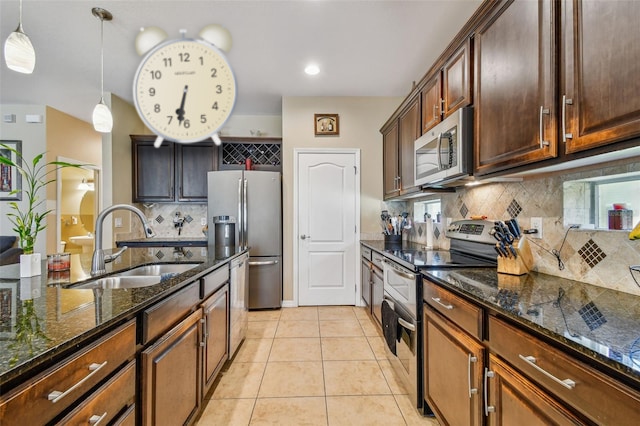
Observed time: 6:32
